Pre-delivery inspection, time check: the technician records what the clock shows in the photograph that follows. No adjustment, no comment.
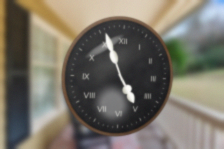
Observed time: 4:56
